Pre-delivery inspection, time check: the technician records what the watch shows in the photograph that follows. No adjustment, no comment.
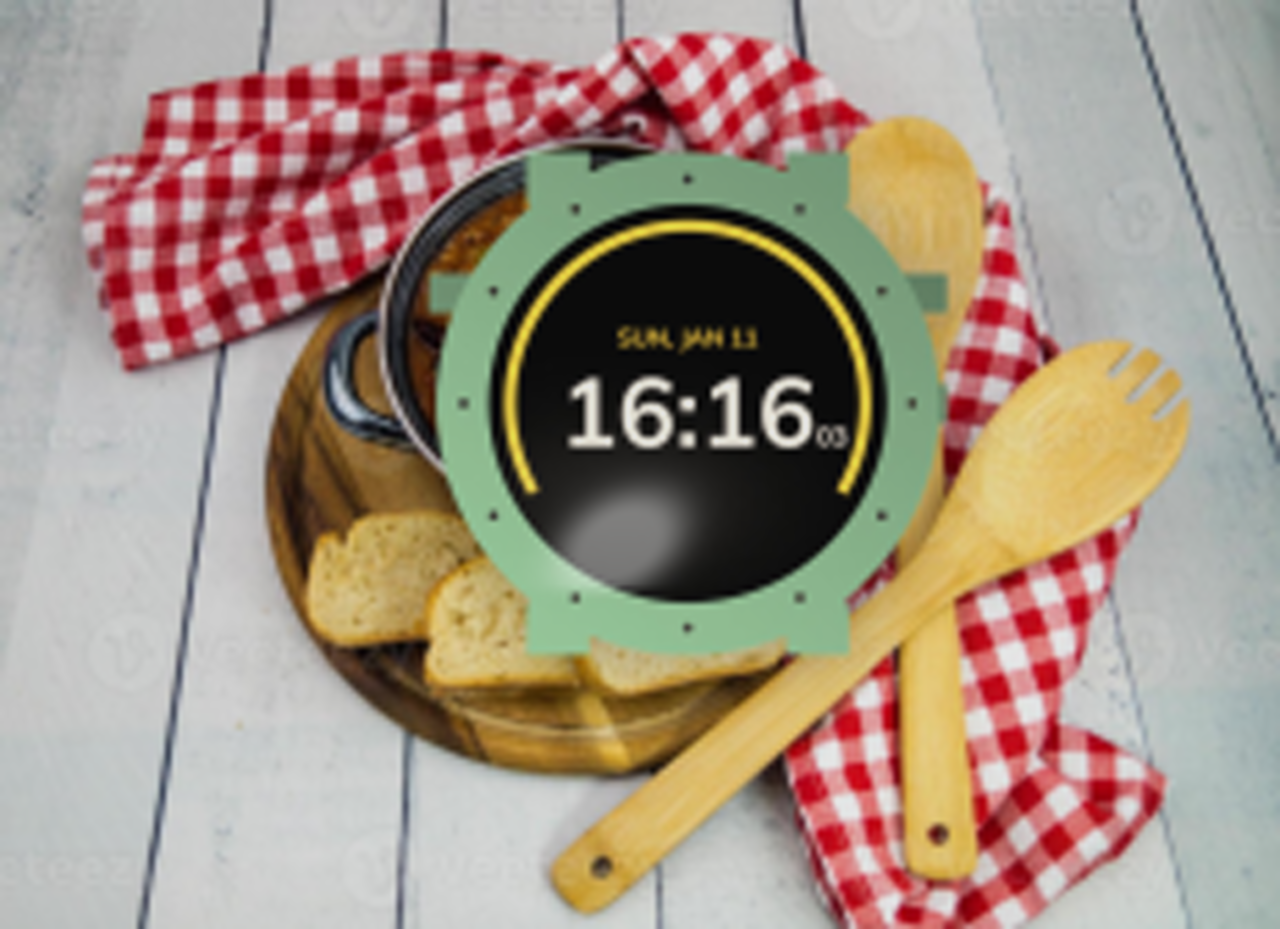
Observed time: 16:16
